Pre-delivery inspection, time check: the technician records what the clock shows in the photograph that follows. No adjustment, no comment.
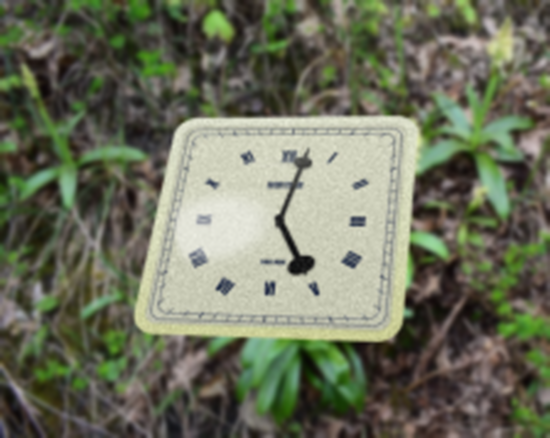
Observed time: 5:02
